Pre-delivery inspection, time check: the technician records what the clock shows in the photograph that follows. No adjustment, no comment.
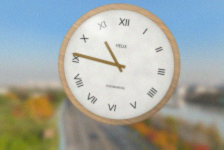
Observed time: 10:46
